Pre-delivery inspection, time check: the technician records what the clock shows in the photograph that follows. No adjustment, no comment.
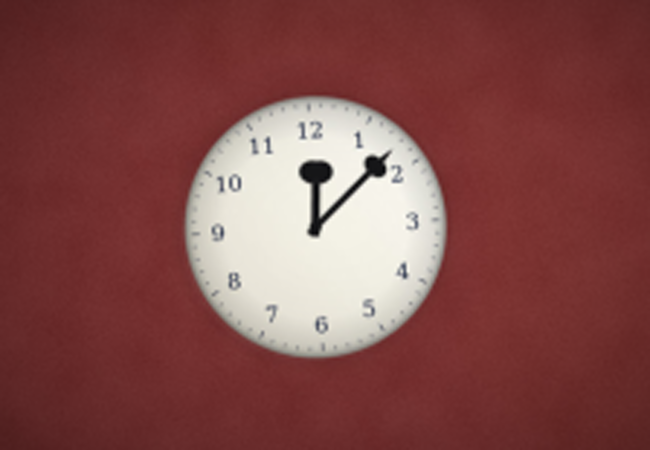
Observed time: 12:08
